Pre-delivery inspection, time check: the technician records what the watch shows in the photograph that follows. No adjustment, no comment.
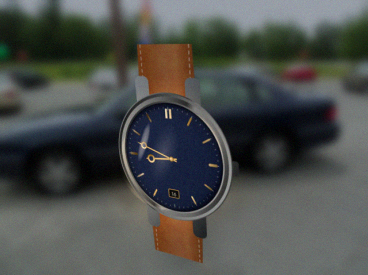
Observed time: 8:48
